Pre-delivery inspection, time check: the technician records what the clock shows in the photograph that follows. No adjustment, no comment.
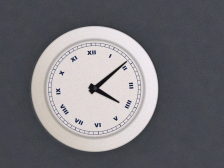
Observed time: 4:09
